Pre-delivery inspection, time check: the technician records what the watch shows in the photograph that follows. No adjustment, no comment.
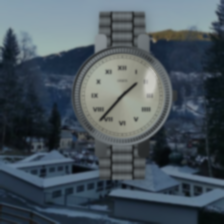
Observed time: 1:37
